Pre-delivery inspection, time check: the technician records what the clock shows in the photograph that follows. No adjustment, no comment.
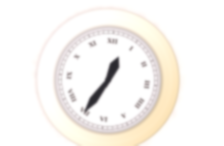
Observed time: 12:35
